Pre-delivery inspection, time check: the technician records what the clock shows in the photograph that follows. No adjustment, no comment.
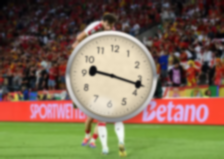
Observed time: 9:17
